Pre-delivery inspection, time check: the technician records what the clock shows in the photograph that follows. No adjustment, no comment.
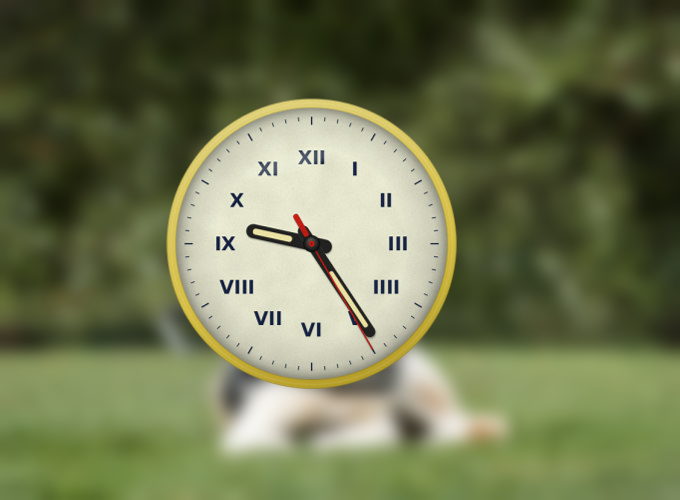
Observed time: 9:24:25
